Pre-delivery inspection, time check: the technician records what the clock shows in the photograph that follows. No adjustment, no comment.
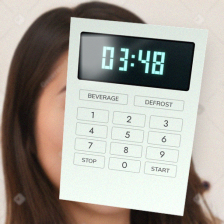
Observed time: 3:48
